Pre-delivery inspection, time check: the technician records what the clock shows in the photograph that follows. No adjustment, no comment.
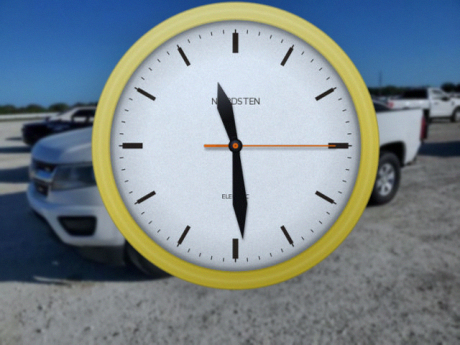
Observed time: 11:29:15
